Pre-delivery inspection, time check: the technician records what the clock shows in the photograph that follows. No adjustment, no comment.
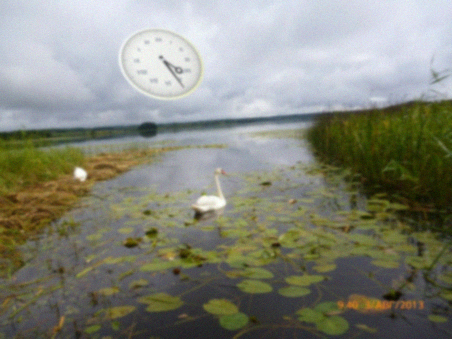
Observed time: 4:26
